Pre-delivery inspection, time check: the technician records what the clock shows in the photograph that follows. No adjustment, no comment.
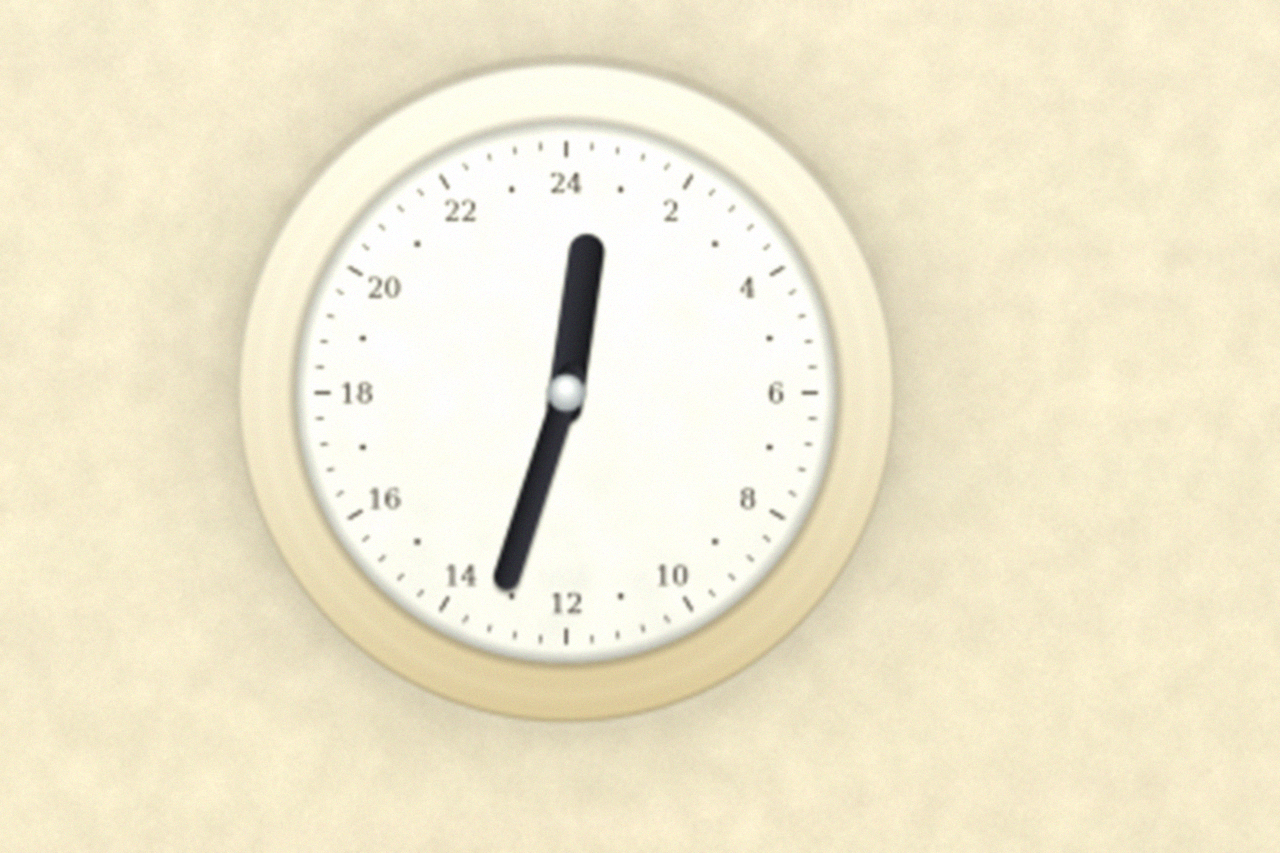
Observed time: 0:33
